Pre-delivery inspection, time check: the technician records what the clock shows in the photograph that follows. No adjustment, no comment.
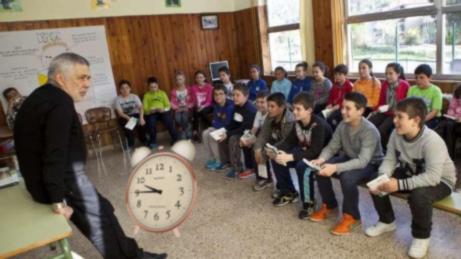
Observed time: 9:45
